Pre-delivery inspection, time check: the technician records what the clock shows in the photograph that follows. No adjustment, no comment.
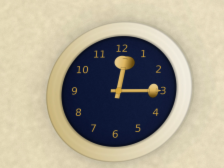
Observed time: 12:15
